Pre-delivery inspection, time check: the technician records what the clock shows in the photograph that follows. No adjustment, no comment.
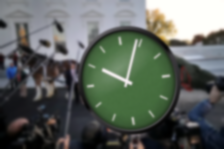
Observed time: 10:04
